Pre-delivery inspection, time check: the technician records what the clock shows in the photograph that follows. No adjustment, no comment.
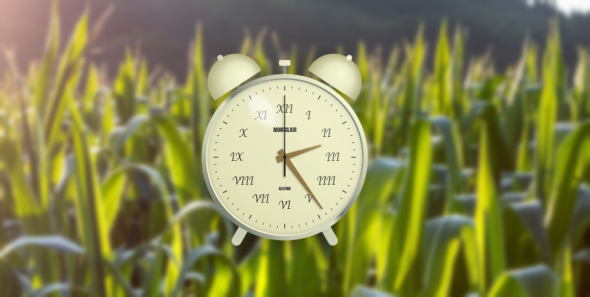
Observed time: 2:24:00
